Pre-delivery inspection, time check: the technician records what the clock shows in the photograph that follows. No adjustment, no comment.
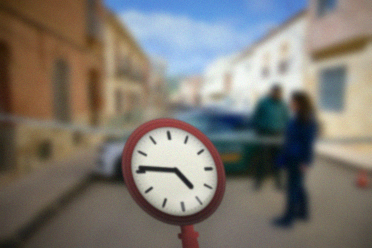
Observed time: 4:46
